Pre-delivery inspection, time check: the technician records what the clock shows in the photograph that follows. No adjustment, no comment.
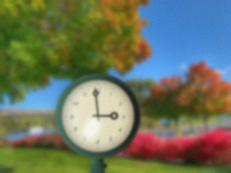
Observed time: 2:59
